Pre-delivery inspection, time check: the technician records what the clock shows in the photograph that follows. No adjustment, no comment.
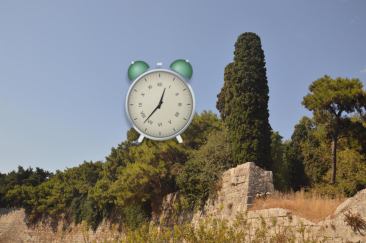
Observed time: 12:37
